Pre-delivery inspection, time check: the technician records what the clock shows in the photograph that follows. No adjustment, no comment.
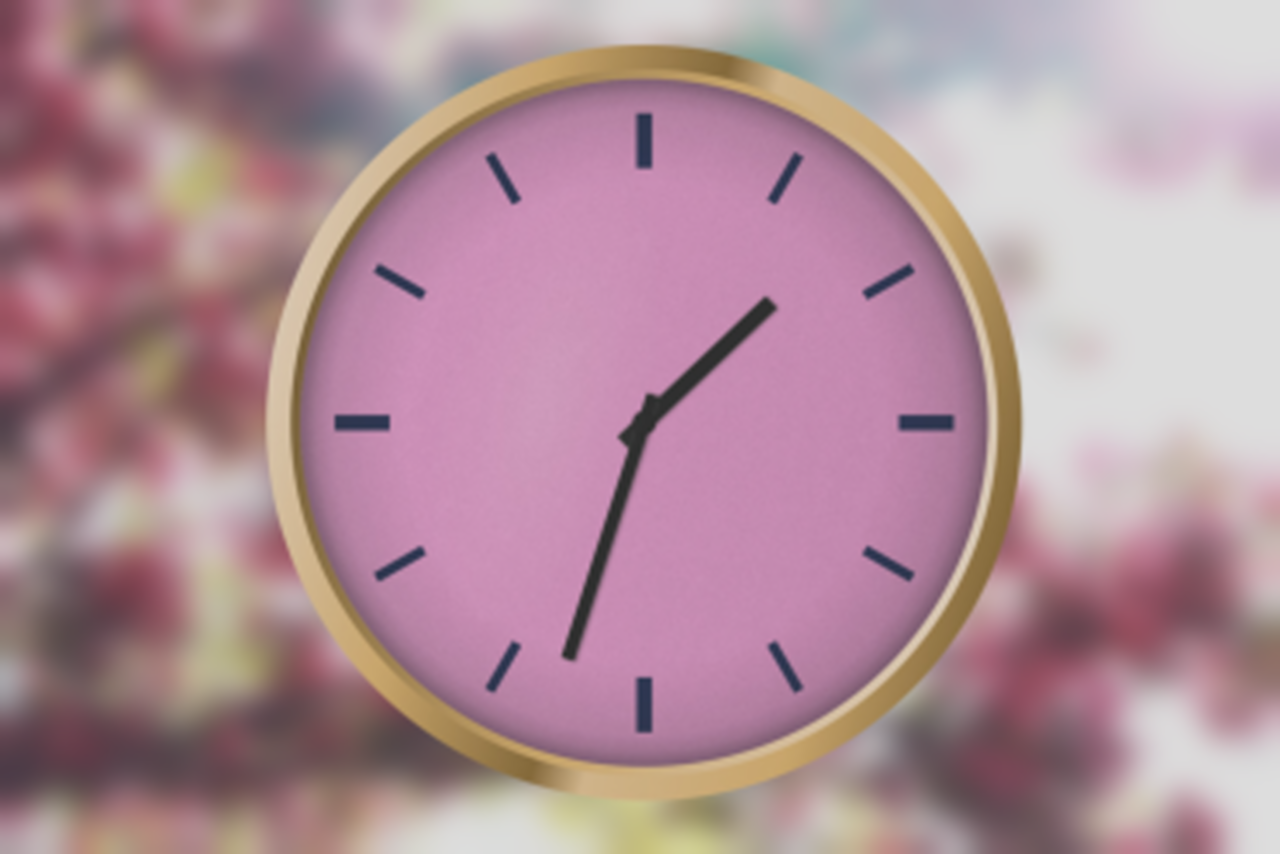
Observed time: 1:33
